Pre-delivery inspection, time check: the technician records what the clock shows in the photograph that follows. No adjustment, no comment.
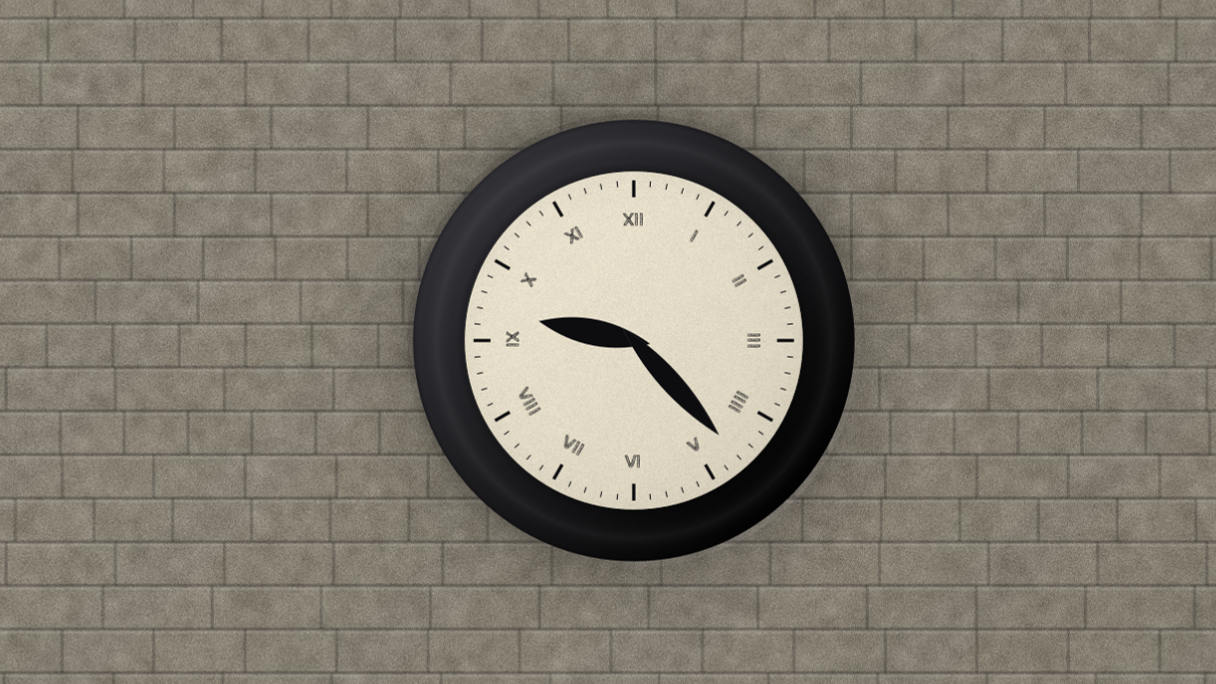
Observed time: 9:23
